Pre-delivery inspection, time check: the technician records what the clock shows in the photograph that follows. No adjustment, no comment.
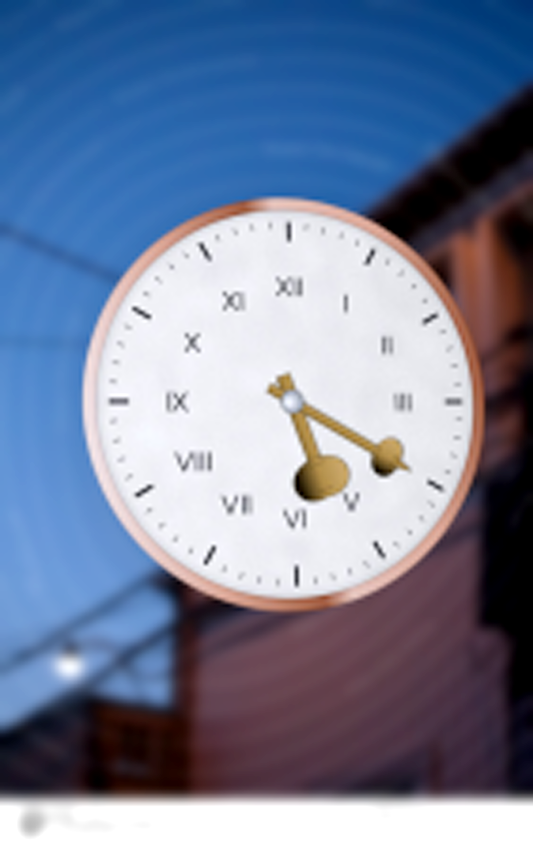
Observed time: 5:20
